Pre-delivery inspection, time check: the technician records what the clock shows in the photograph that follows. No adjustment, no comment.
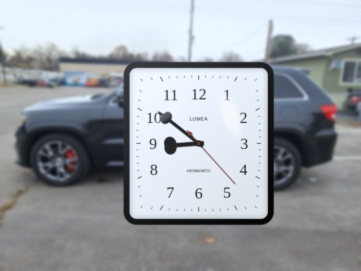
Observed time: 8:51:23
